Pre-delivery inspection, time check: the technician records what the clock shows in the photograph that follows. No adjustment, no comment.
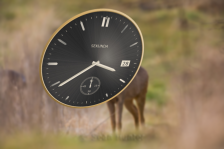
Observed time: 3:39
